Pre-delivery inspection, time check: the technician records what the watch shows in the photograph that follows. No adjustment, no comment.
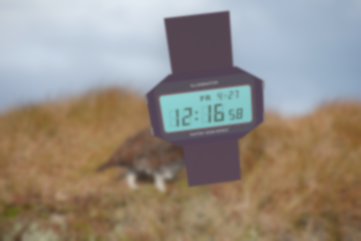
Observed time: 12:16
